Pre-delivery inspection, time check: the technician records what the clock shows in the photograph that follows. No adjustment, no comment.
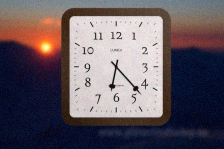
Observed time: 6:23
